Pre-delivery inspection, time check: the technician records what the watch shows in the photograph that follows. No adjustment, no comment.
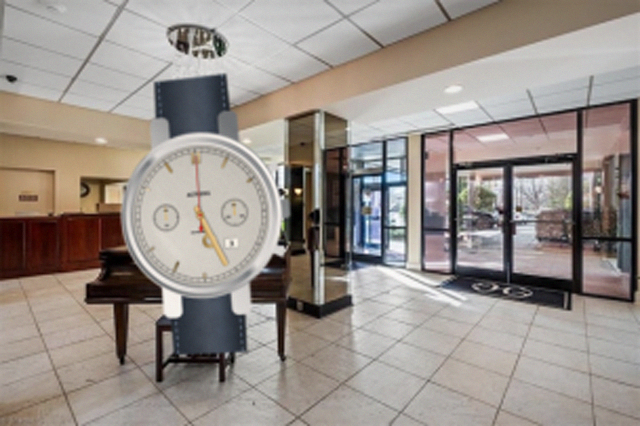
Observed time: 5:26
